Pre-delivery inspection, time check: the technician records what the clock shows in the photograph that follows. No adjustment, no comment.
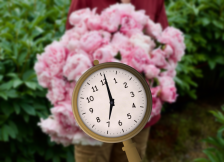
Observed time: 7:01
